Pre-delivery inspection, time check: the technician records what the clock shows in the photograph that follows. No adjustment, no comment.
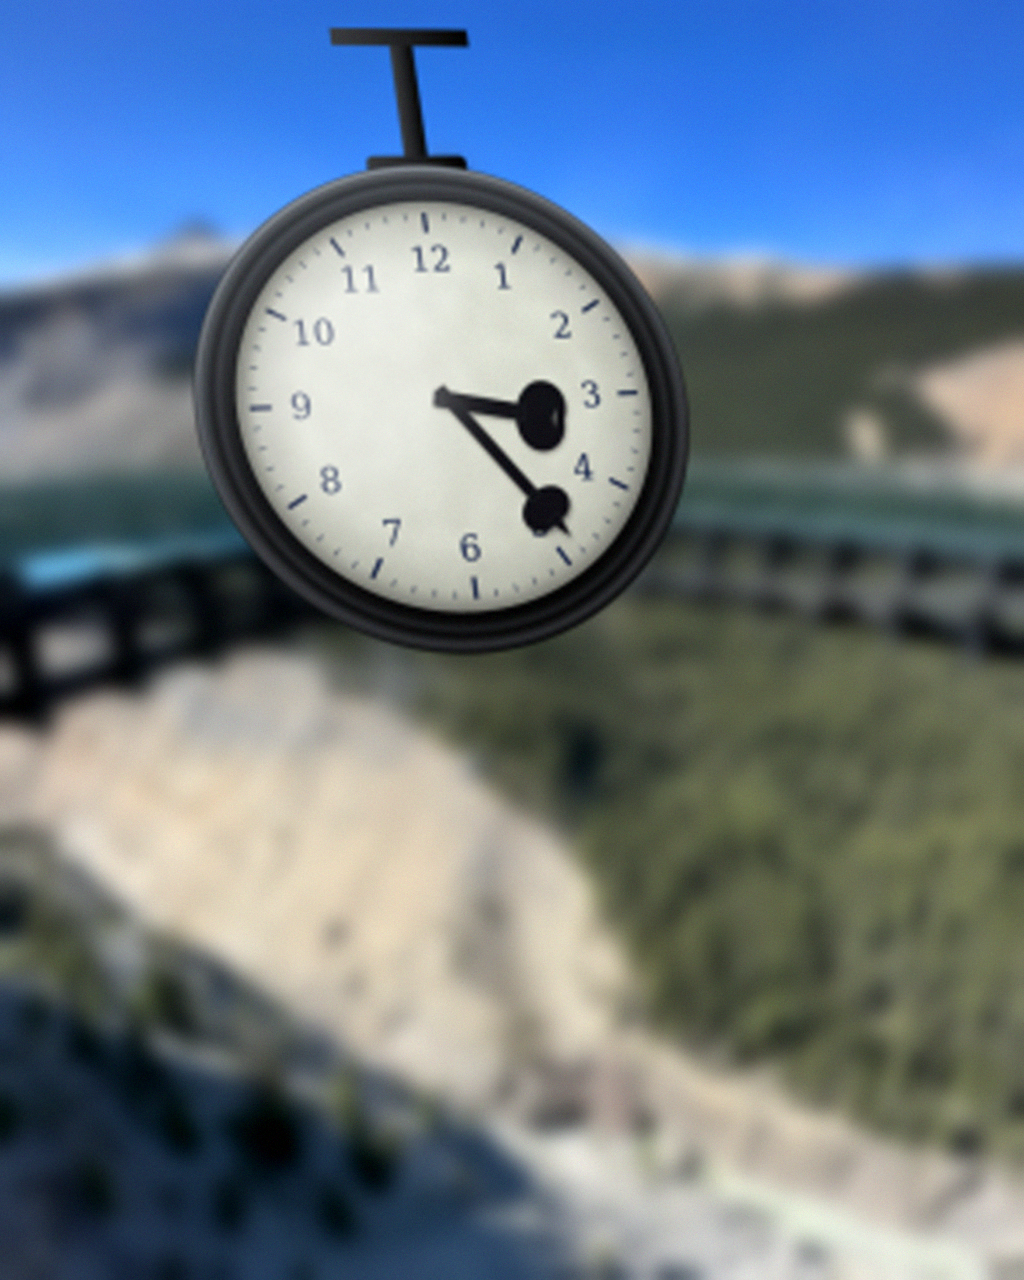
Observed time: 3:24
